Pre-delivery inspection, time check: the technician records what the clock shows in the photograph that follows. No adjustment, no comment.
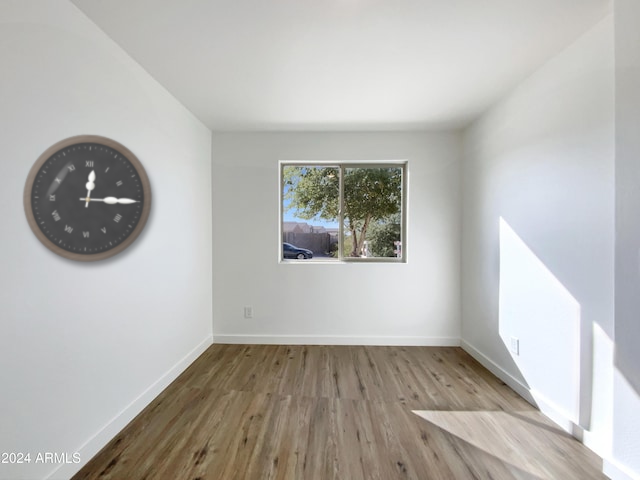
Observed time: 12:15
